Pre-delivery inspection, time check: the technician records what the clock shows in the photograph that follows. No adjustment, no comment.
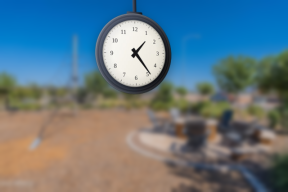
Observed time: 1:24
